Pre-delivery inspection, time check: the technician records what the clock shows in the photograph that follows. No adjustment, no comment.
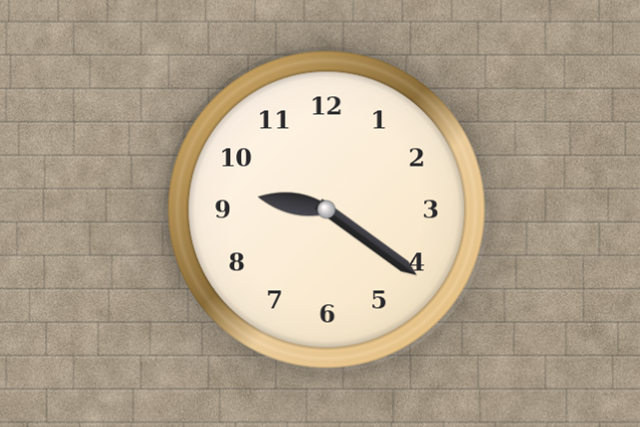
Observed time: 9:21
